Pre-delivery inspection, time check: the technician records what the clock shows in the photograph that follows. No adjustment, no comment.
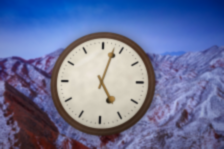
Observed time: 5:03
